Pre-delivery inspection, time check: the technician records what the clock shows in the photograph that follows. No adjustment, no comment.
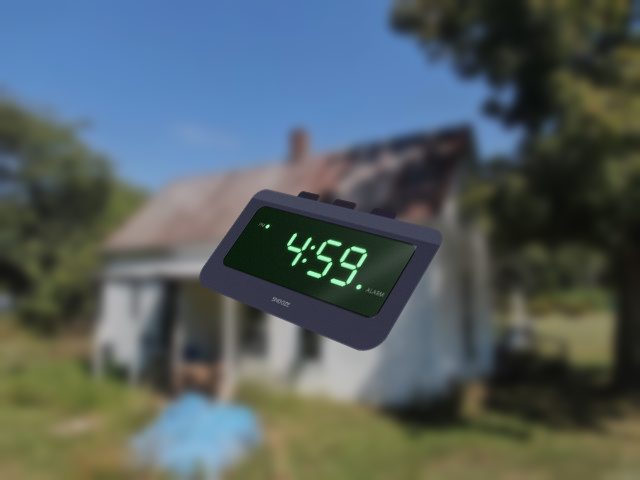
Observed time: 4:59
